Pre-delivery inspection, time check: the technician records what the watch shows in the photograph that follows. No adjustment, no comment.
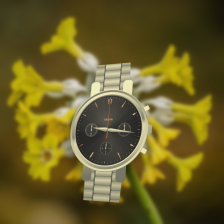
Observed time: 9:16
